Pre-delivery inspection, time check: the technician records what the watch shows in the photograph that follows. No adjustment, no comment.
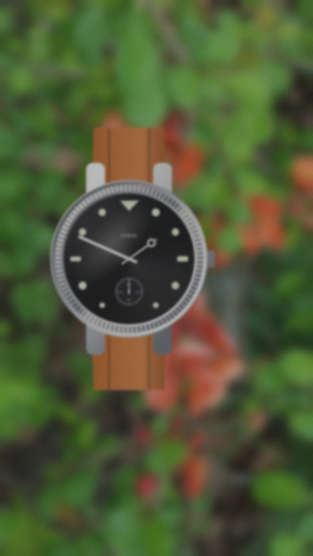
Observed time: 1:49
